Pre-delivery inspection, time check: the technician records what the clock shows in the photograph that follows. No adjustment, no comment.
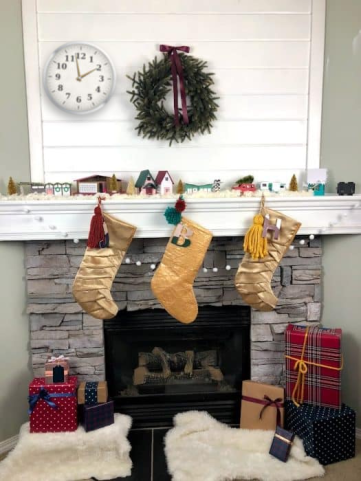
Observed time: 1:58
